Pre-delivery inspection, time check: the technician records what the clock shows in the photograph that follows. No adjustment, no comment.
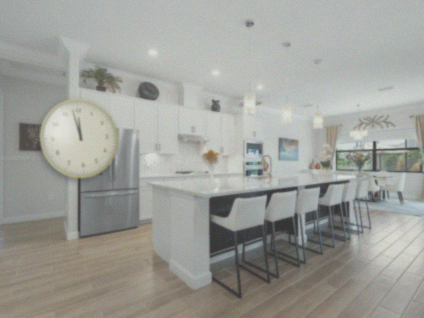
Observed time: 11:58
